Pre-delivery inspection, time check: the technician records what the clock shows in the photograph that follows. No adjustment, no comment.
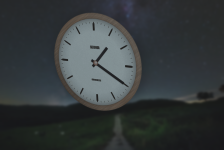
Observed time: 1:20
